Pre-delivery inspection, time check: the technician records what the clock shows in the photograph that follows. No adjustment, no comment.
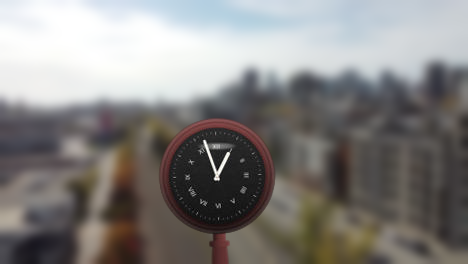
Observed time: 12:57
